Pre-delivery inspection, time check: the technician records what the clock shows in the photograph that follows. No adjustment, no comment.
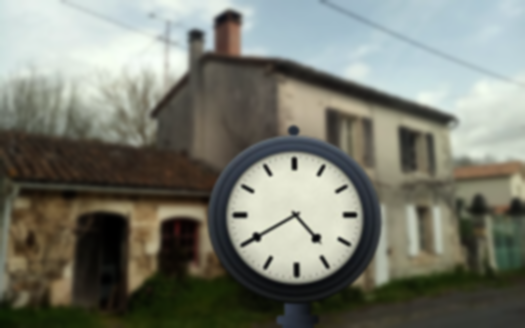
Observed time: 4:40
